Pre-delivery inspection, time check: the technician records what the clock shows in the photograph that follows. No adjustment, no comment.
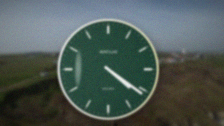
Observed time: 4:21
